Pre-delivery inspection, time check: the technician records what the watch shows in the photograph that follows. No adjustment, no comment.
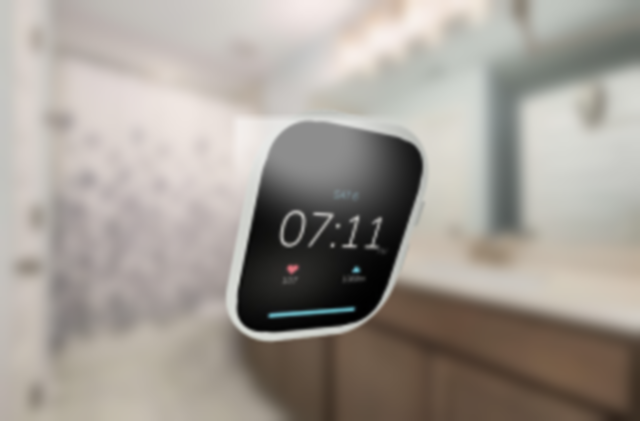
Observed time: 7:11
